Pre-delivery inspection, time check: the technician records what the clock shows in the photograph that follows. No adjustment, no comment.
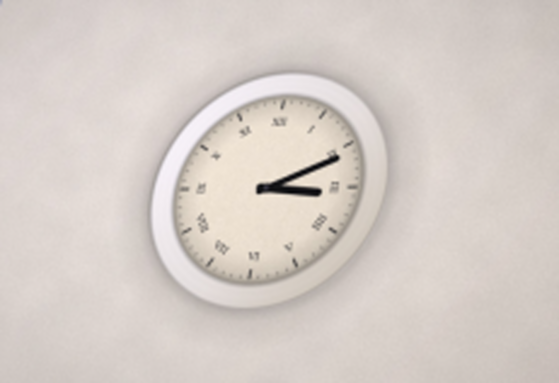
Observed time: 3:11
